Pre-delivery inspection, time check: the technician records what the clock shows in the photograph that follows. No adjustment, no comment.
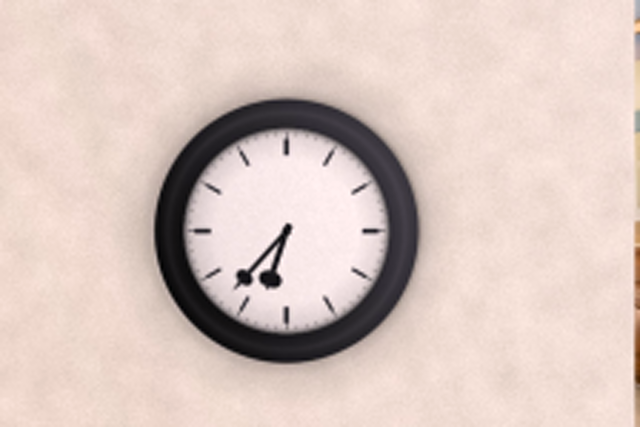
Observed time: 6:37
